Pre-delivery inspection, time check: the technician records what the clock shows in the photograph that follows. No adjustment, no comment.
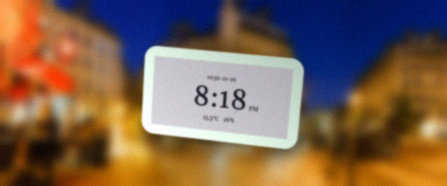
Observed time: 8:18
